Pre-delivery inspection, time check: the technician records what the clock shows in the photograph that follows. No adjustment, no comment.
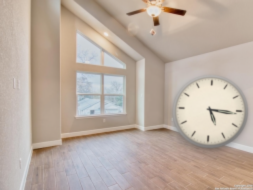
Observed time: 5:16
